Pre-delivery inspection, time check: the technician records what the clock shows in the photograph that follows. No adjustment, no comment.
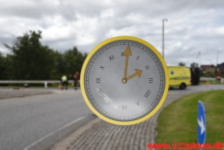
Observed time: 2:01
